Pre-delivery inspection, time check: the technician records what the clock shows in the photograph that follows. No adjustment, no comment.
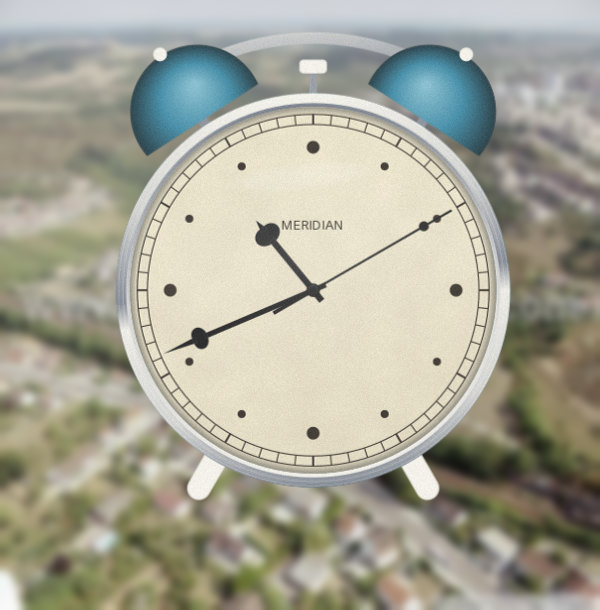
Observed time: 10:41:10
